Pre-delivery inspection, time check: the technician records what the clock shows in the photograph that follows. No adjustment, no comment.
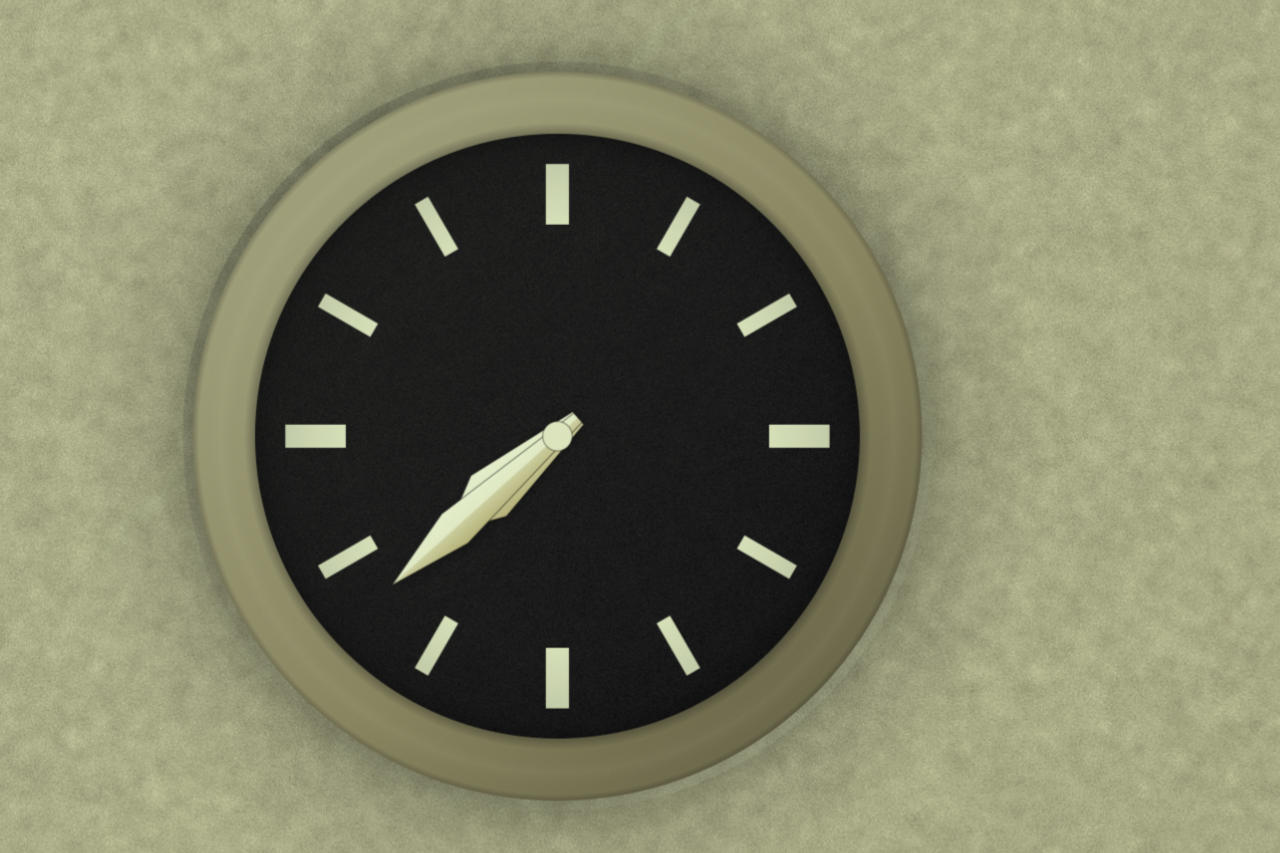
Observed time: 7:38
